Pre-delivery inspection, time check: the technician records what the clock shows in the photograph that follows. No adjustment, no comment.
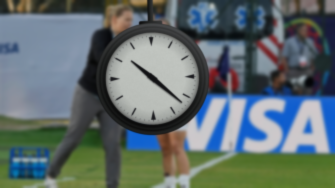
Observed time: 10:22
